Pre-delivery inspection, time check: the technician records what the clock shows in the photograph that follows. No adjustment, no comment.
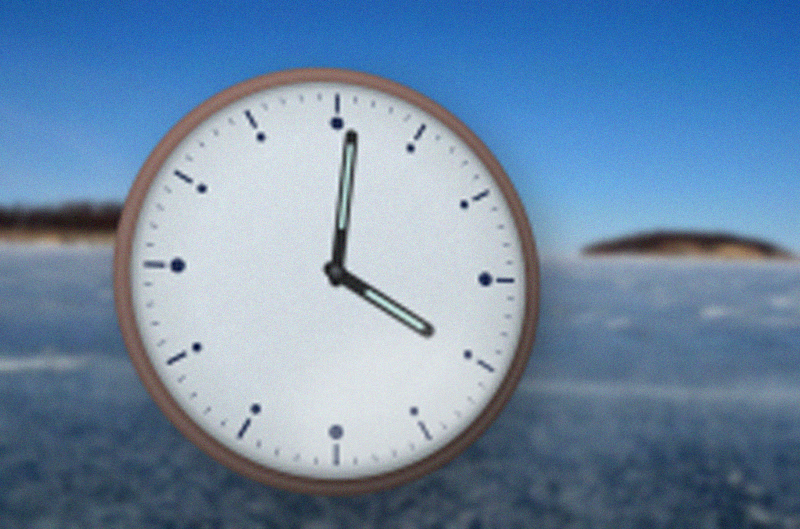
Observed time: 4:01
